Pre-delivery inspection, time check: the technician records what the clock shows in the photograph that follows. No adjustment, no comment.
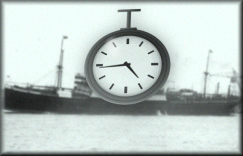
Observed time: 4:44
